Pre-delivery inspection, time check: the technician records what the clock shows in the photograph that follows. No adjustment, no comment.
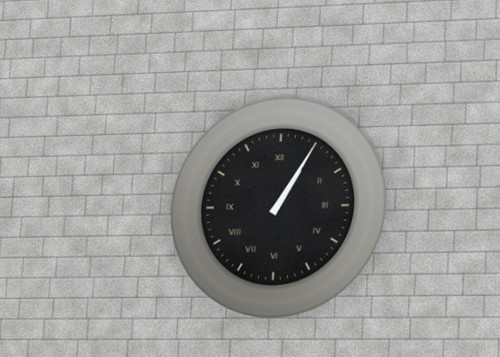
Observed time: 1:05
